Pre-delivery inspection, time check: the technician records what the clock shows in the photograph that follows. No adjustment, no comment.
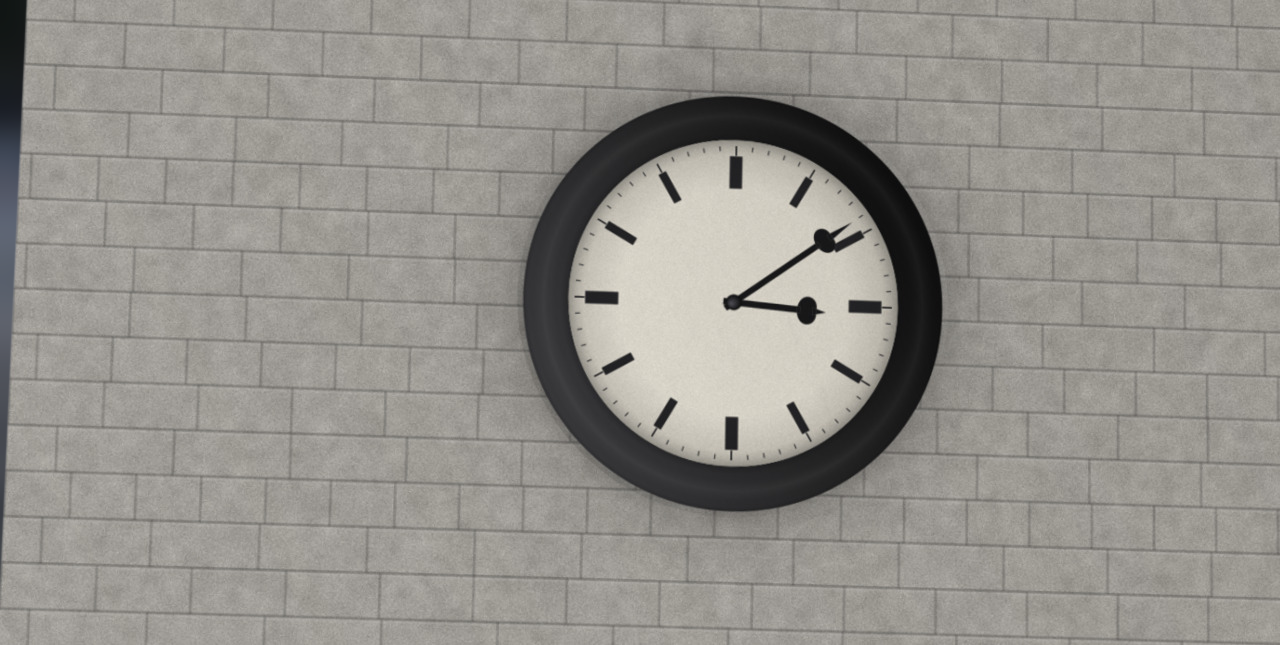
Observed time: 3:09
